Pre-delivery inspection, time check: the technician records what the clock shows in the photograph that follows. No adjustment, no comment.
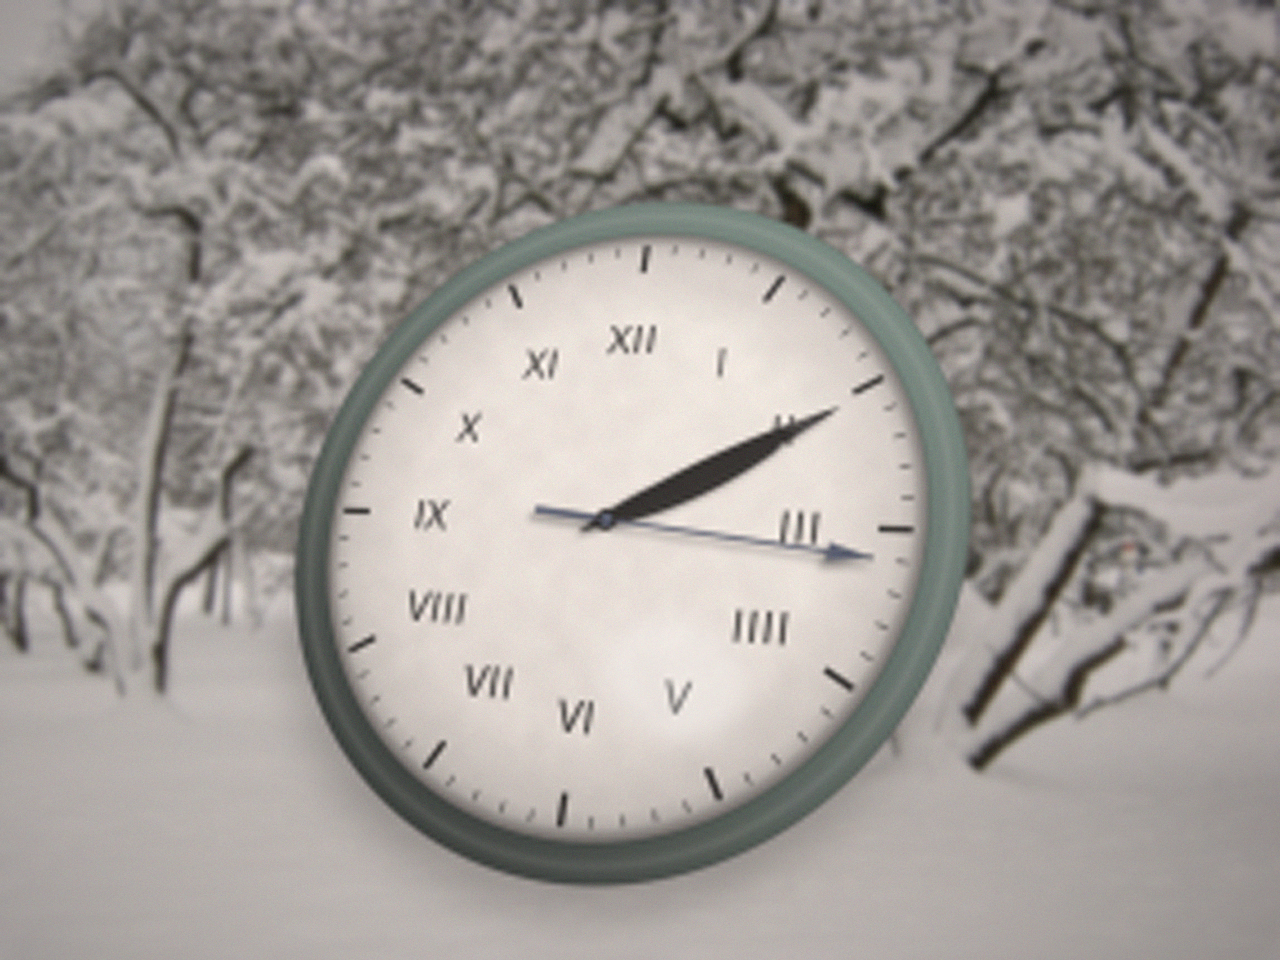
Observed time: 2:10:16
